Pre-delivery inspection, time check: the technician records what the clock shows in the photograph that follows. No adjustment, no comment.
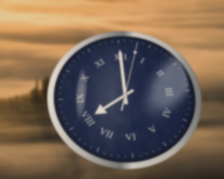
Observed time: 8:00:03
